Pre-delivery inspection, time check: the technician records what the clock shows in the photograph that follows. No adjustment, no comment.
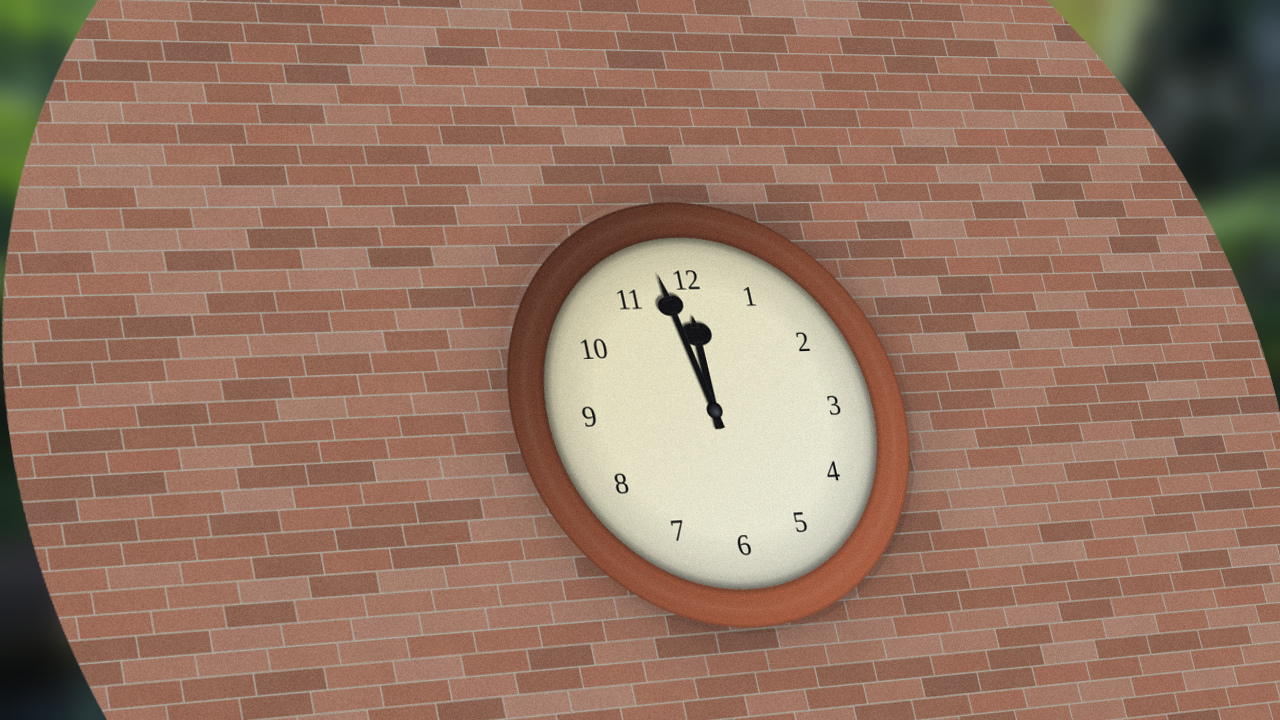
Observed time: 11:58
